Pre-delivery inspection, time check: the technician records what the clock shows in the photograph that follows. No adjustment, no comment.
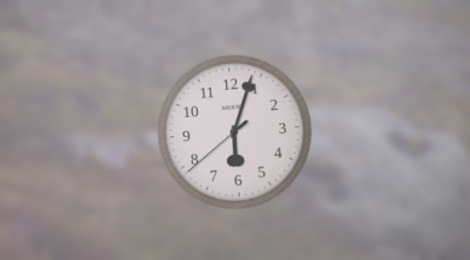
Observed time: 6:03:39
